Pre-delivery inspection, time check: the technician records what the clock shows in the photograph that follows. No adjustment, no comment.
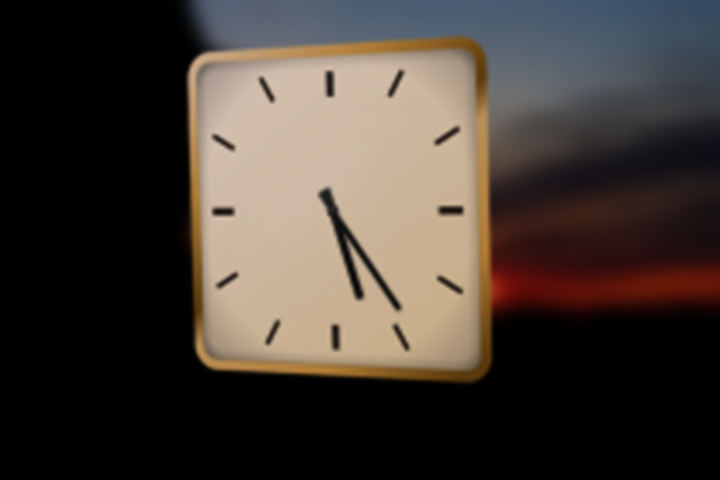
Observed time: 5:24
